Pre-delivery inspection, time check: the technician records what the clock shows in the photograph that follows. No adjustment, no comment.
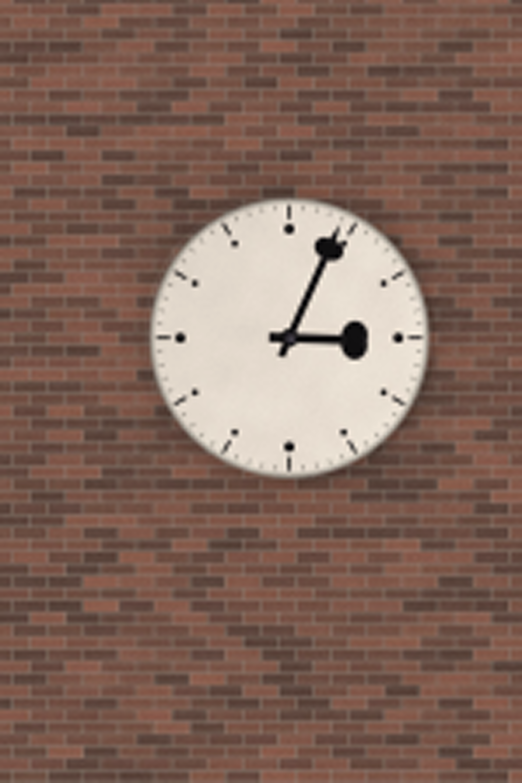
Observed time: 3:04
